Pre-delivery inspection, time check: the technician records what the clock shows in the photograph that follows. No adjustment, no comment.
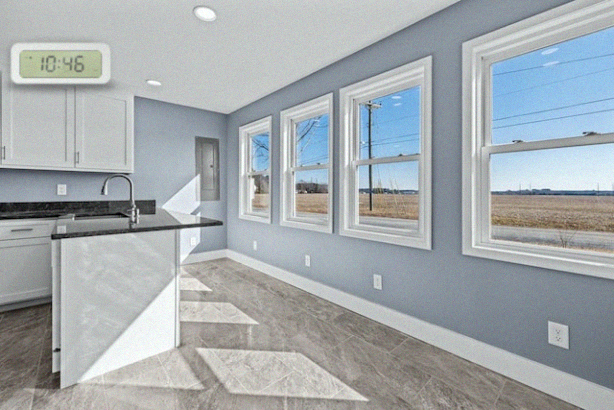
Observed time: 10:46
